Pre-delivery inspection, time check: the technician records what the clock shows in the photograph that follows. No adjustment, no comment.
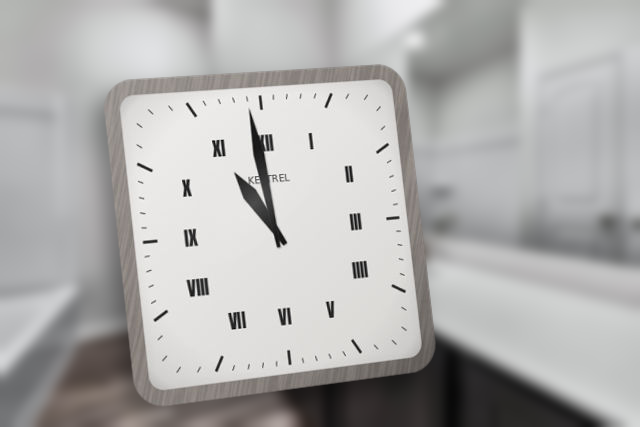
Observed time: 10:59
